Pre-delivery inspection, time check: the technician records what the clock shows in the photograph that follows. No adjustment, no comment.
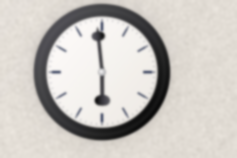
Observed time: 5:59
